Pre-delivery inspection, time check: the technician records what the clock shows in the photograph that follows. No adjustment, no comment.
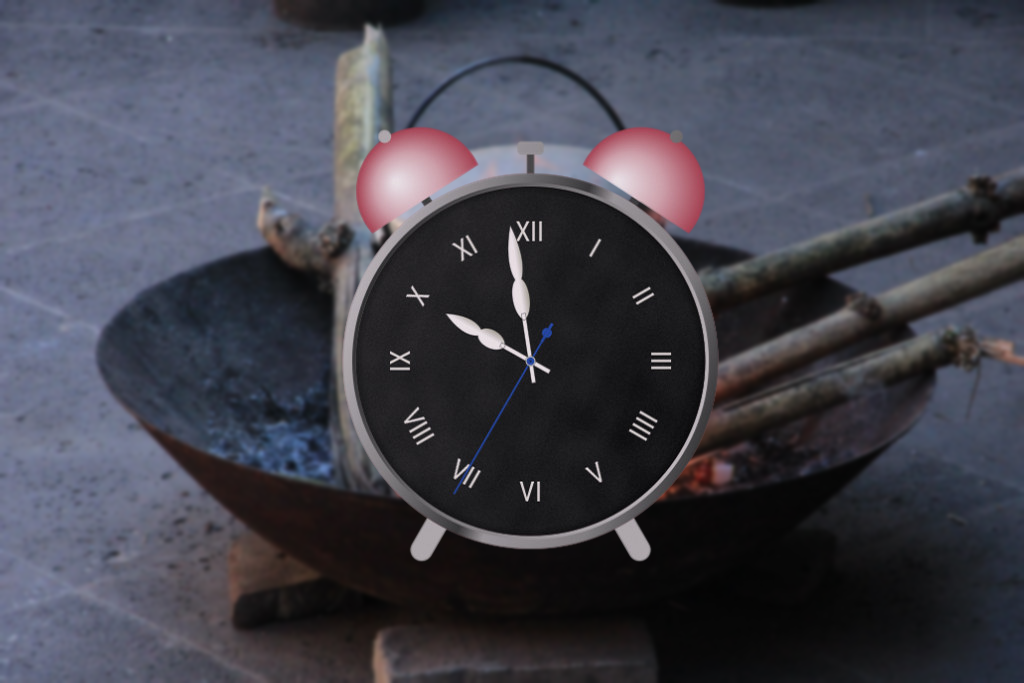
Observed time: 9:58:35
